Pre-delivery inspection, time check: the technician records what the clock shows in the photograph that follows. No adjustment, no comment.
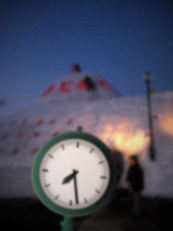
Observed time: 7:28
